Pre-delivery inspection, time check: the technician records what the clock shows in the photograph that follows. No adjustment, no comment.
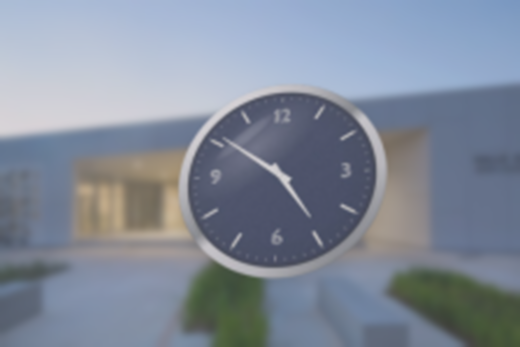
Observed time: 4:51
